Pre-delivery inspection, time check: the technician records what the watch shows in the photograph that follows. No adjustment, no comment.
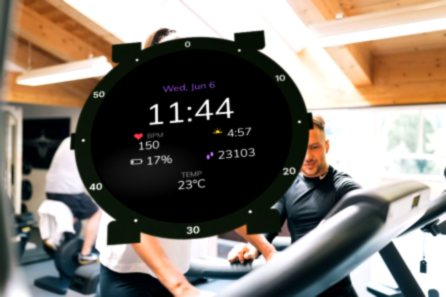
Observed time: 11:44
